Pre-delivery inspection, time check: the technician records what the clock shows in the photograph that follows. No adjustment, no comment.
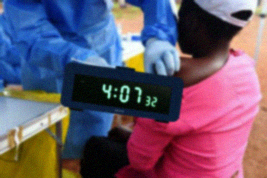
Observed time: 4:07
